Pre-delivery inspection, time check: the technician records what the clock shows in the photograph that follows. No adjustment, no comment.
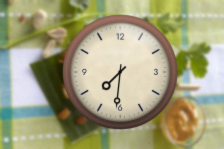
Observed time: 7:31
